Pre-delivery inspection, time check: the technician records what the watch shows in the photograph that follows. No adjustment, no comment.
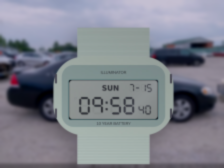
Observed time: 9:58:40
